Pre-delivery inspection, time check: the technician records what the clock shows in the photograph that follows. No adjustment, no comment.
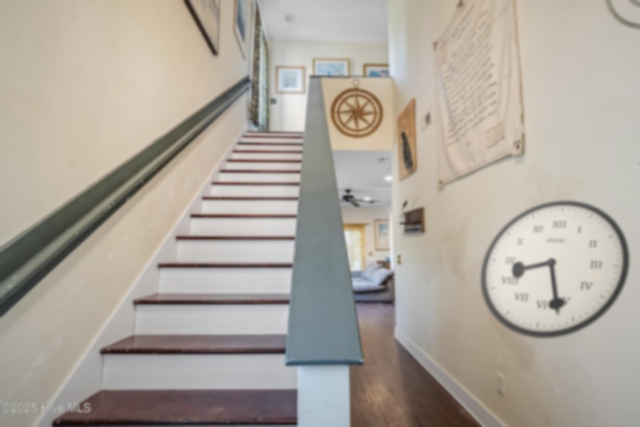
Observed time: 8:27
